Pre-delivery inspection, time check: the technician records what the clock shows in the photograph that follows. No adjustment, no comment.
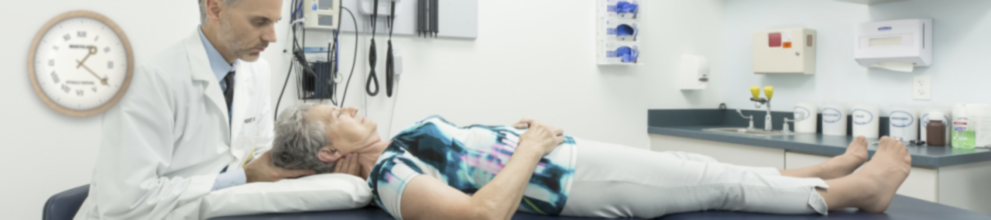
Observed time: 1:21
